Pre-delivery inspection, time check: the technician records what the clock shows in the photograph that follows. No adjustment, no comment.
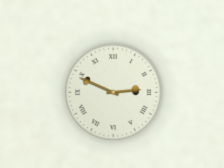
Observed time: 2:49
